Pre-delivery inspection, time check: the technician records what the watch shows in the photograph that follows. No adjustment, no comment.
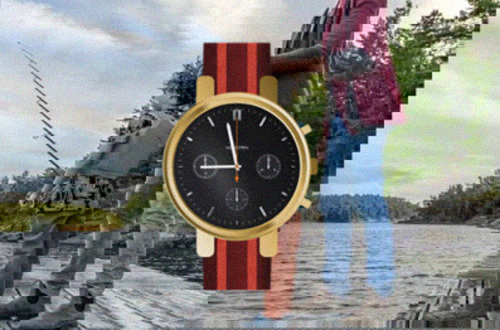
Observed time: 8:58
